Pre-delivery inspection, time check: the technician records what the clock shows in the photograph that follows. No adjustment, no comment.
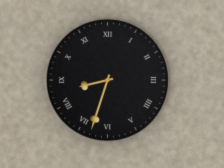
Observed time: 8:33
